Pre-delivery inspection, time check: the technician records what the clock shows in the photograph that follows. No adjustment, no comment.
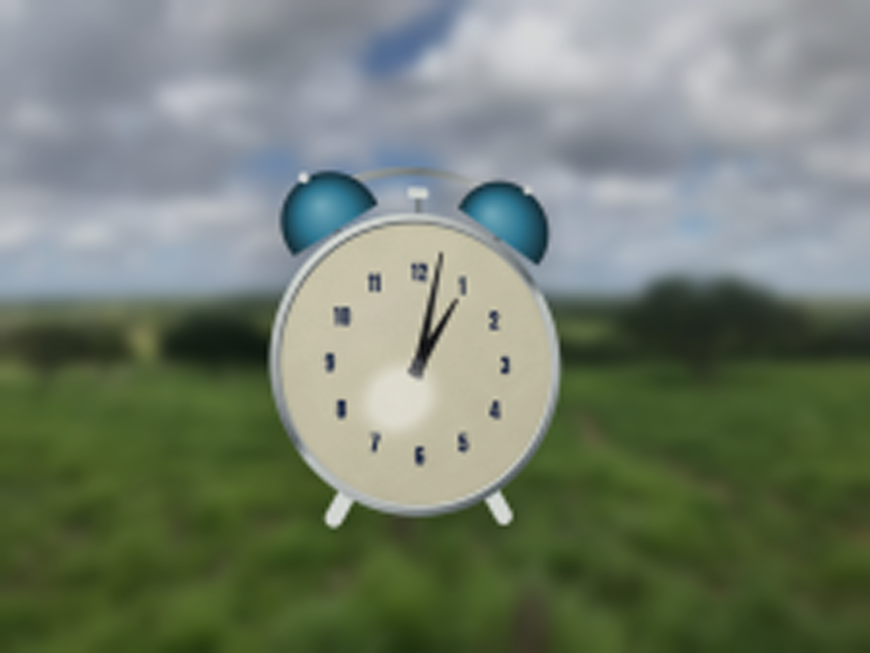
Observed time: 1:02
